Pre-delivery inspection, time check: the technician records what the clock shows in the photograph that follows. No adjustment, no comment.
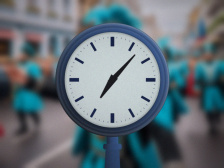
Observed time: 7:07
